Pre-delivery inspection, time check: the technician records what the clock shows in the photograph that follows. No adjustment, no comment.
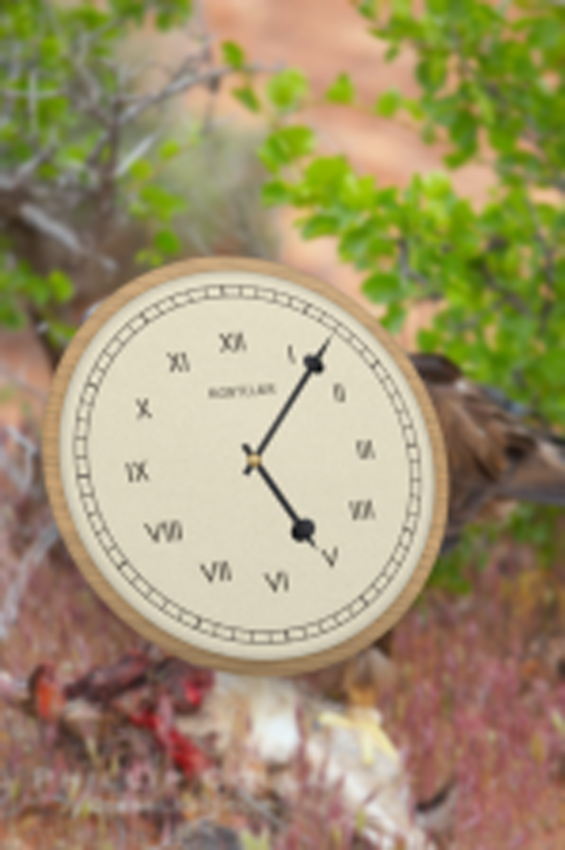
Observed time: 5:07
